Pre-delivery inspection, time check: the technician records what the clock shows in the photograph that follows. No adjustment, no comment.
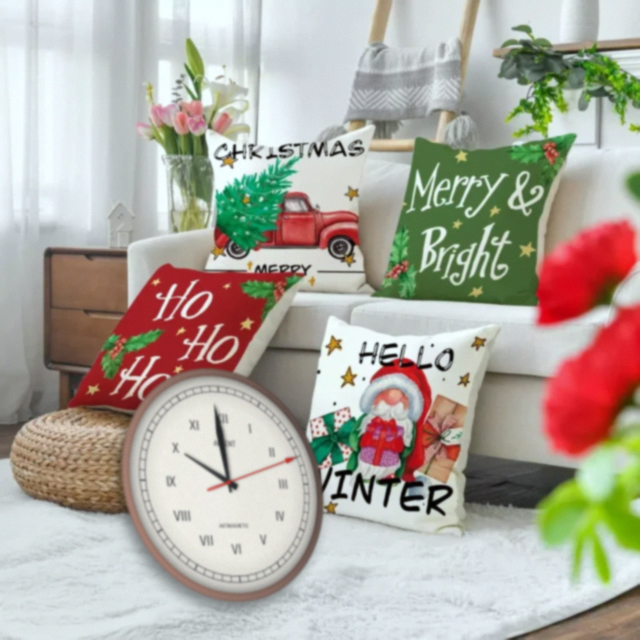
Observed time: 9:59:12
